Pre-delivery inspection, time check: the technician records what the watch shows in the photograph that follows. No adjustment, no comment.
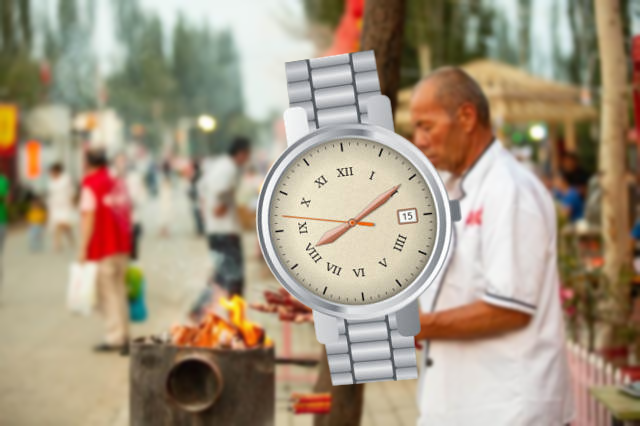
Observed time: 8:09:47
